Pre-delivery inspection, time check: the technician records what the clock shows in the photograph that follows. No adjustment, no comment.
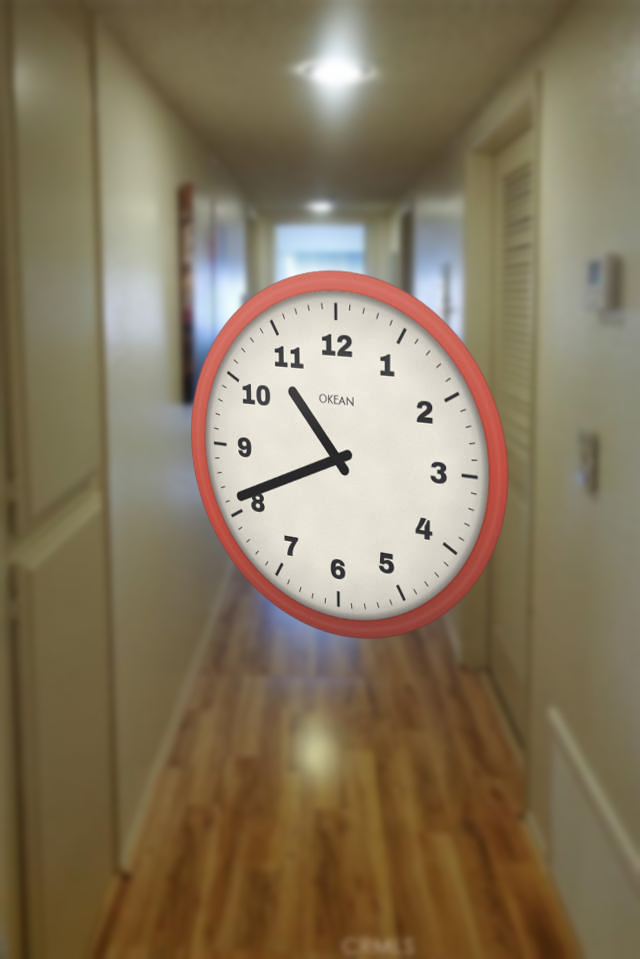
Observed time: 10:41
